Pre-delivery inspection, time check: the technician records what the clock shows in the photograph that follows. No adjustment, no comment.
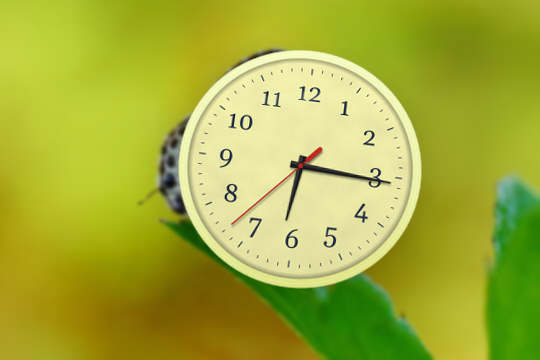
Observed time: 6:15:37
